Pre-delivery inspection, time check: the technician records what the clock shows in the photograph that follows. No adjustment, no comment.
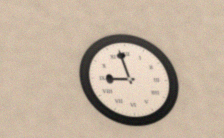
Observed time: 8:58
